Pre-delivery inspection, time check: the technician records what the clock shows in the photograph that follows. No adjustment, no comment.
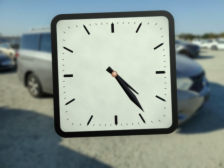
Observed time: 4:24
